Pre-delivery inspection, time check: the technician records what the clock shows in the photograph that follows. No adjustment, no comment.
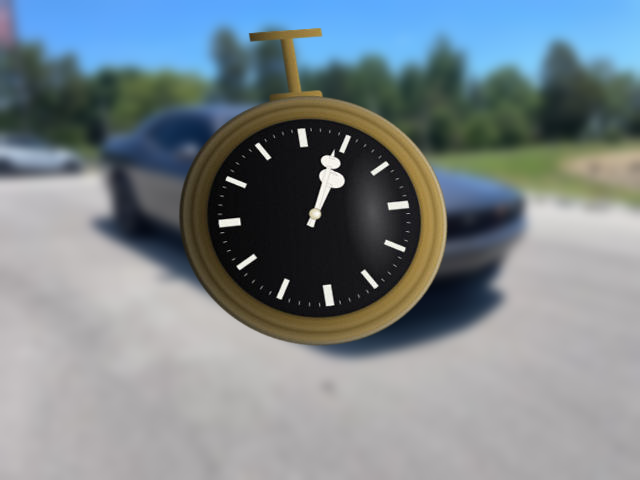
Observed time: 1:04
